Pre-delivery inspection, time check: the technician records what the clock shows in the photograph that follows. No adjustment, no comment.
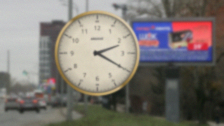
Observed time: 2:20
